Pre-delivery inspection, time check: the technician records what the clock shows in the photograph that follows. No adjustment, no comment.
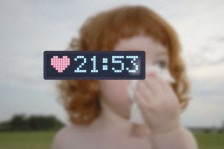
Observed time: 21:53
